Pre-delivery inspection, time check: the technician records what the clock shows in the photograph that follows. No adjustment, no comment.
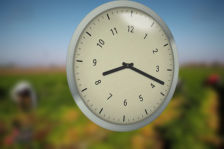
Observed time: 8:18
